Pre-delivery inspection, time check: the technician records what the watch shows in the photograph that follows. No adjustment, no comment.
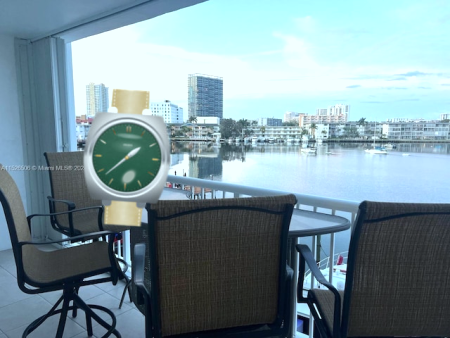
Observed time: 1:38
